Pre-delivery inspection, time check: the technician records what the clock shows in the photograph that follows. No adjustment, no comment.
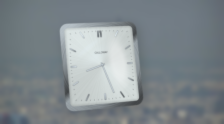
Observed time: 8:27
